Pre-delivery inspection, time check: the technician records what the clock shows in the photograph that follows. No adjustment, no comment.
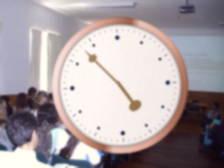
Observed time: 4:53
